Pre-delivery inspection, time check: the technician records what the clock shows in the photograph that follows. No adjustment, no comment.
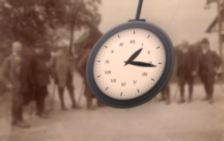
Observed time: 1:16
